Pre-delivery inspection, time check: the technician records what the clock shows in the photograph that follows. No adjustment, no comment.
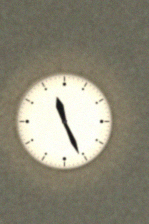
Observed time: 11:26
